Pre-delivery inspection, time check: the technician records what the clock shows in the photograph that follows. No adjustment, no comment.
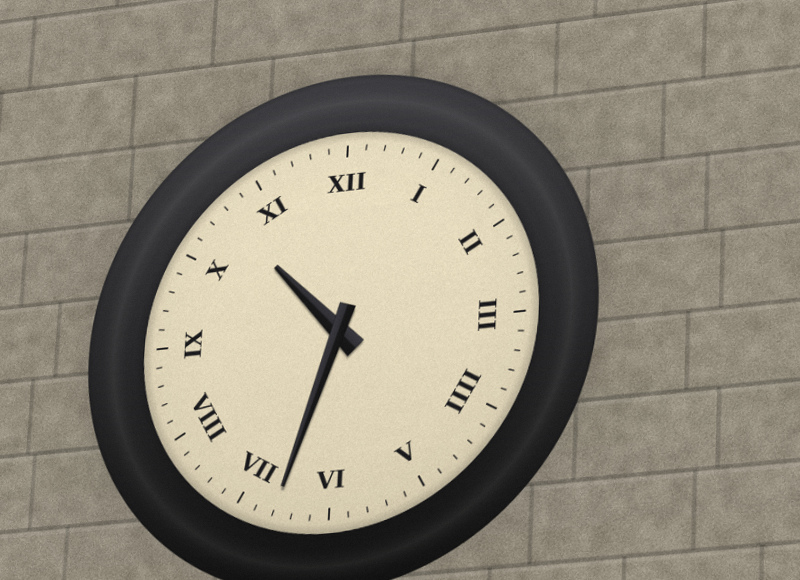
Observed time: 10:33
